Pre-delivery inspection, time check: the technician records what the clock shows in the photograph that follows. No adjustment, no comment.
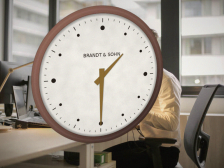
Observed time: 1:30
